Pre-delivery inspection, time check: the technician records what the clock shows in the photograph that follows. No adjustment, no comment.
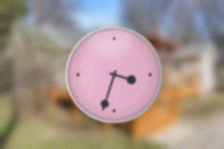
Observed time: 3:33
